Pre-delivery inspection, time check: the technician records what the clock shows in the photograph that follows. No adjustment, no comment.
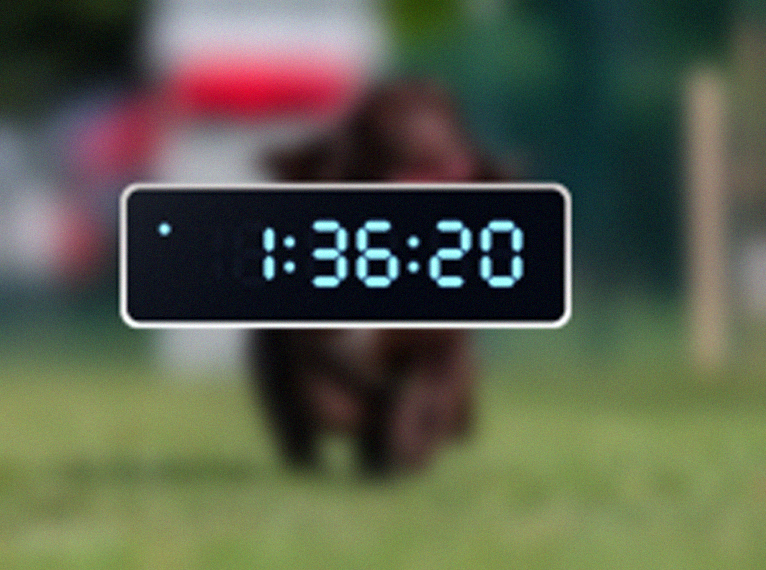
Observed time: 1:36:20
